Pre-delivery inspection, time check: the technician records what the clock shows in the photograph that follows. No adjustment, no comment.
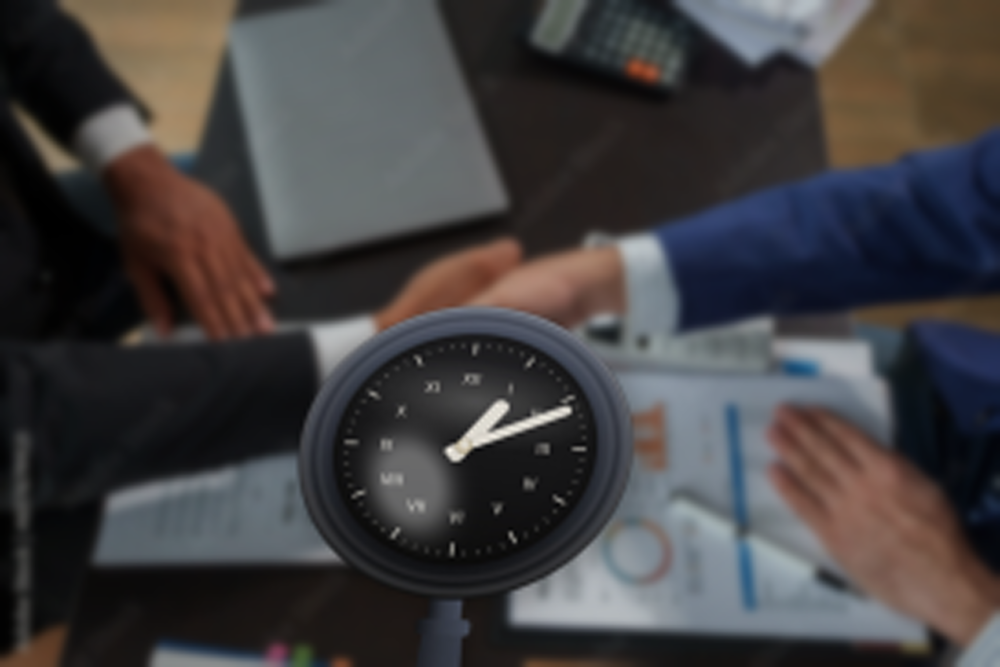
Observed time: 1:11
